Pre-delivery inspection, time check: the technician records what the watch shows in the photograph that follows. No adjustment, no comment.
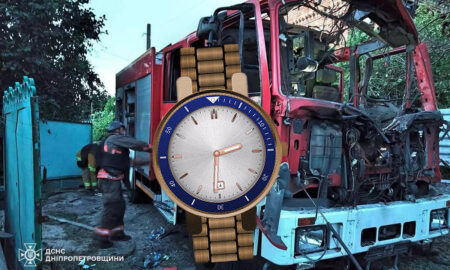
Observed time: 2:31
